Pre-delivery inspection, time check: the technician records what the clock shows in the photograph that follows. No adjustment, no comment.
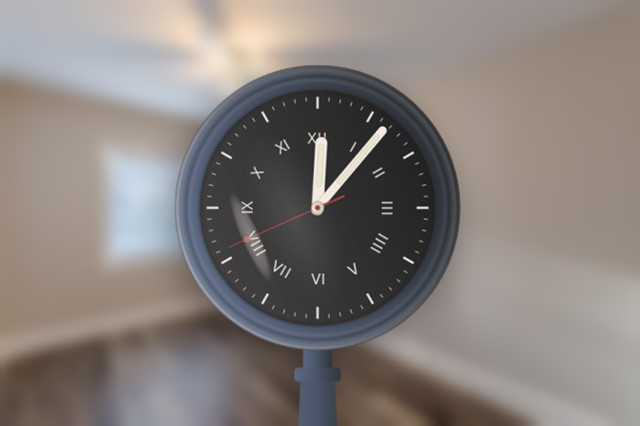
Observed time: 12:06:41
